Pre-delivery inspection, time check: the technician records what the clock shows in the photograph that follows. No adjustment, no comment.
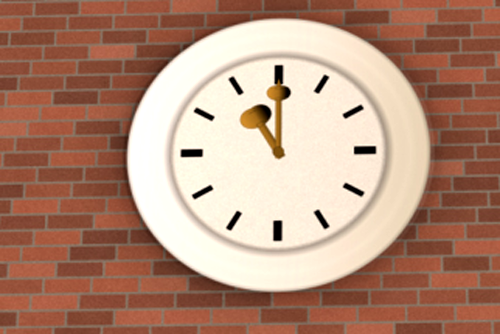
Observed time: 11:00
